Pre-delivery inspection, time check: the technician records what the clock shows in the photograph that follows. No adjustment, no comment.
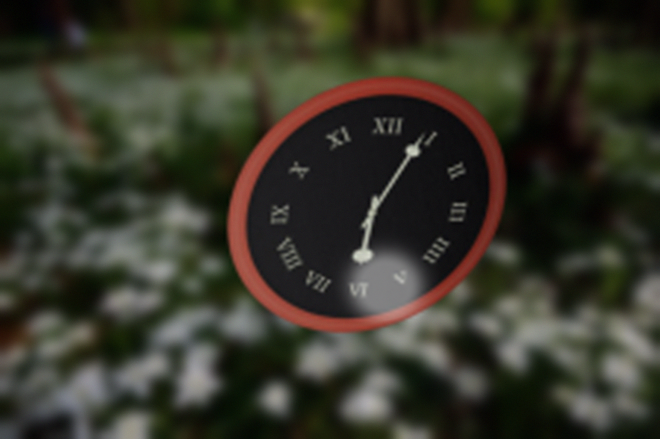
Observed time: 6:04
